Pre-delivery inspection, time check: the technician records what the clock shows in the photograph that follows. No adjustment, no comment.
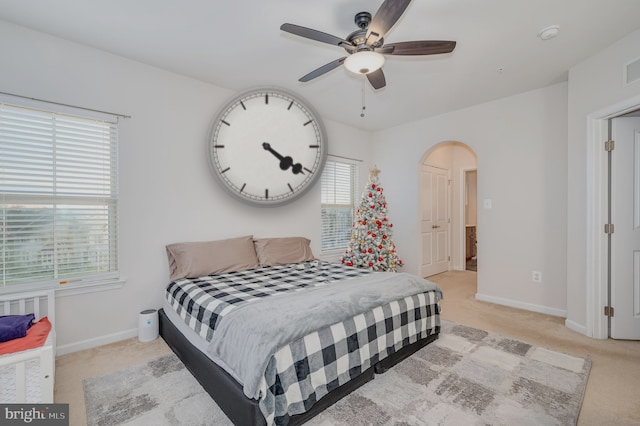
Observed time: 4:21
